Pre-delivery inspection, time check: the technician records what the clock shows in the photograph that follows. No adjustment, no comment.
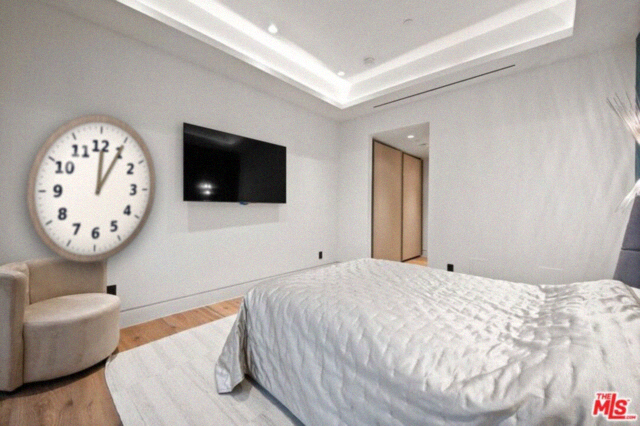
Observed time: 12:05
